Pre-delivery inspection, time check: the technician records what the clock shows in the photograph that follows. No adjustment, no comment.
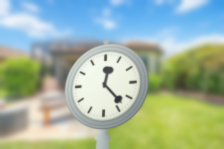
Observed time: 12:23
